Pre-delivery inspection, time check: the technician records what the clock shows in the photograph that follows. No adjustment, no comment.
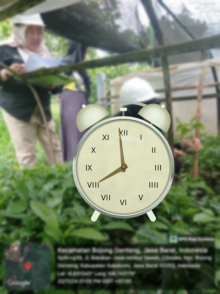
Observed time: 7:59
